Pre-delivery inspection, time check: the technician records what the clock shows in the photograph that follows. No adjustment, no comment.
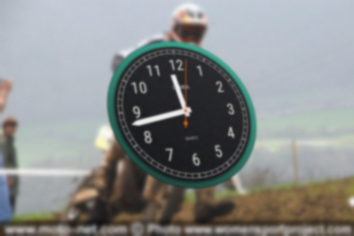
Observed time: 11:43:02
